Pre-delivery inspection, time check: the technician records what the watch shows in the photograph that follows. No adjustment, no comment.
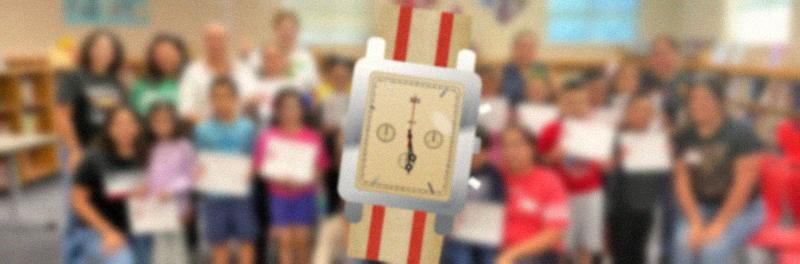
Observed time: 5:29
